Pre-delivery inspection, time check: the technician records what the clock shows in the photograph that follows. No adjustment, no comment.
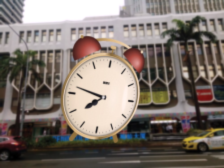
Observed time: 7:47
